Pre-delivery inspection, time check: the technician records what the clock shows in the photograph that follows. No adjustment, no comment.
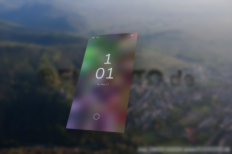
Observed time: 1:01
